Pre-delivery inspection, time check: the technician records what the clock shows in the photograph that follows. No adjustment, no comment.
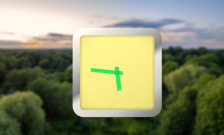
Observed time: 5:46
